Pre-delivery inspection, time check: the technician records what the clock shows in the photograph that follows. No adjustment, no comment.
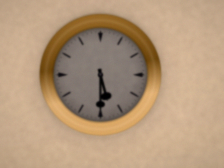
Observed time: 5:30
